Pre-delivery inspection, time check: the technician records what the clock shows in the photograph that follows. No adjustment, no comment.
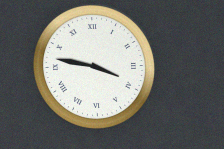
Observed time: 3:47
